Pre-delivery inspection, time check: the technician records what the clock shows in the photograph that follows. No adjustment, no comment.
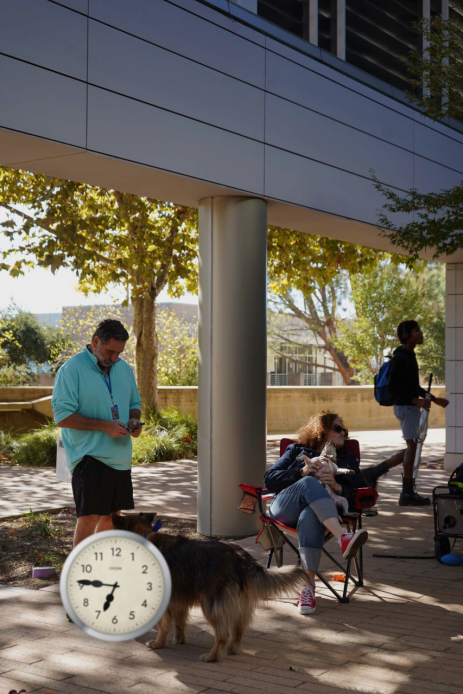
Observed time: 6:46
